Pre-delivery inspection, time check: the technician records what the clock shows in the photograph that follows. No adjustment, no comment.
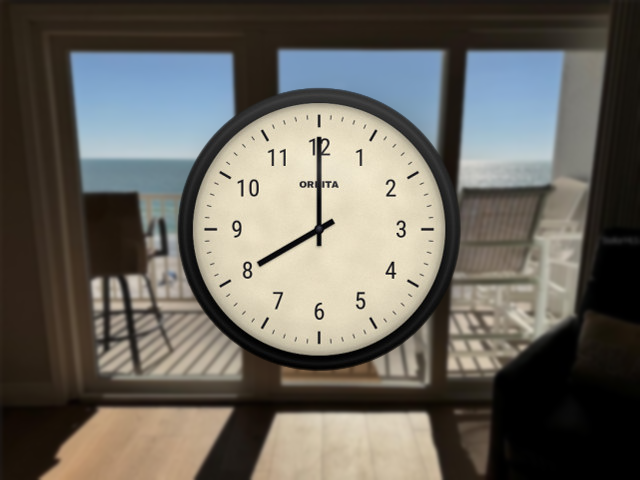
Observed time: 8:00
